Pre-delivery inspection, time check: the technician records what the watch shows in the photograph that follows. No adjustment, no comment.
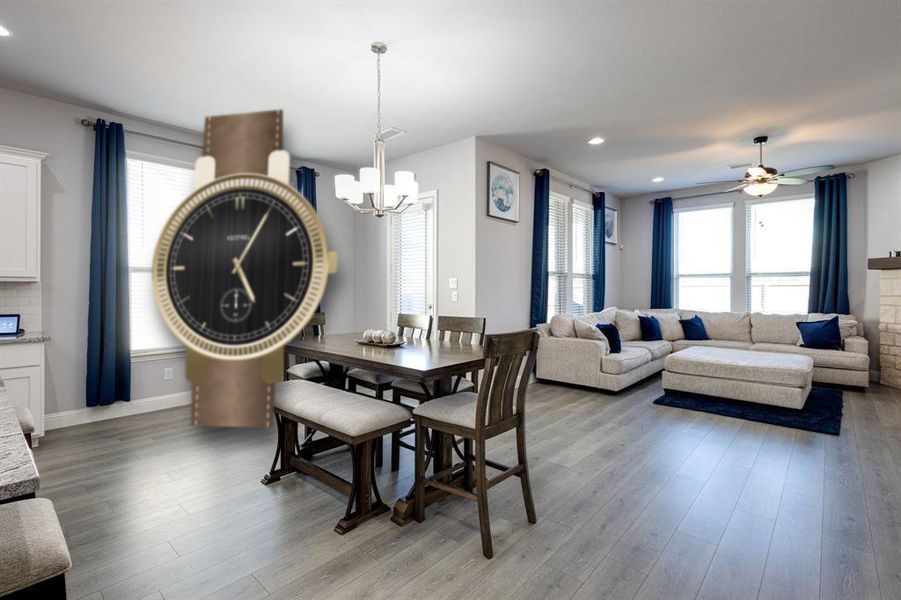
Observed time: 5:05
